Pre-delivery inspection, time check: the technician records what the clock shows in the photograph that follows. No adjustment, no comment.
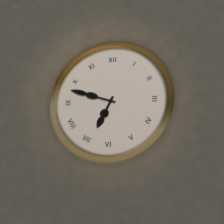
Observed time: 6:48
